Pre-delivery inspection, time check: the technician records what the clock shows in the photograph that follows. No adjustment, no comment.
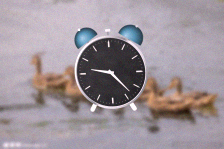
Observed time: 9:23
